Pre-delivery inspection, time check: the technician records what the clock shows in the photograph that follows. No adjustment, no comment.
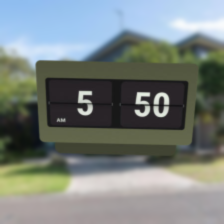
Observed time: 5:50
